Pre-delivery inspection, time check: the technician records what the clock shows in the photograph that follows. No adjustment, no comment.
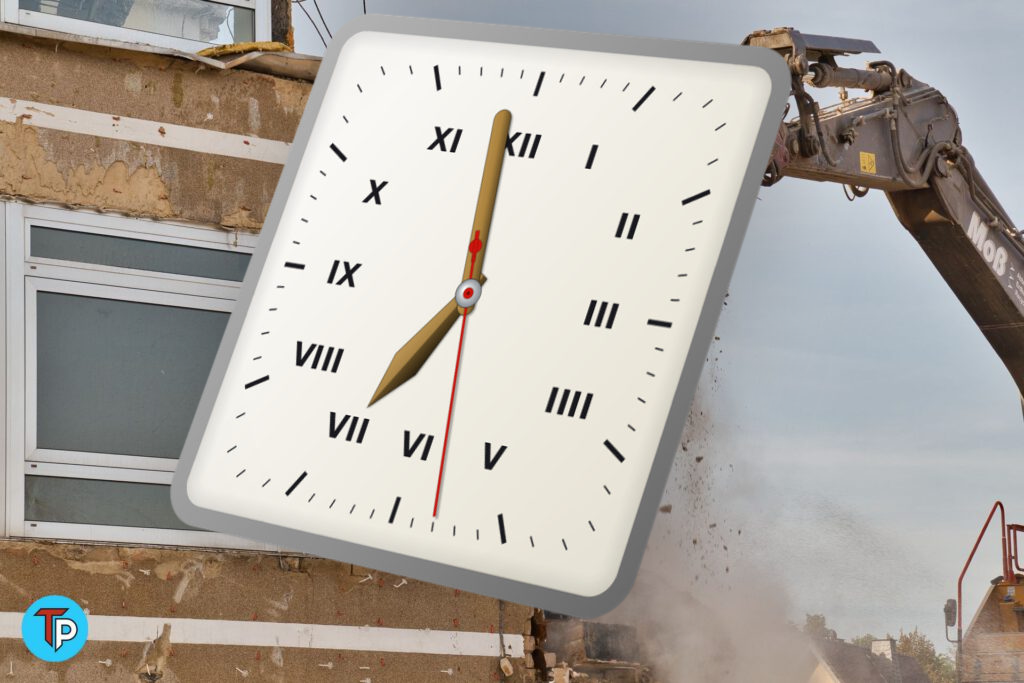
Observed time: 6:58:28
